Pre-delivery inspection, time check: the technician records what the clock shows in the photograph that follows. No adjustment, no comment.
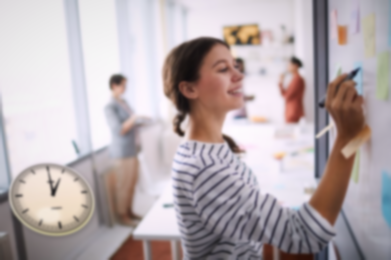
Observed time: 1:00
